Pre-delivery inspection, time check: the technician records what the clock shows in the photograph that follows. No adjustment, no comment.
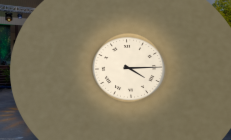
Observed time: 4:15
